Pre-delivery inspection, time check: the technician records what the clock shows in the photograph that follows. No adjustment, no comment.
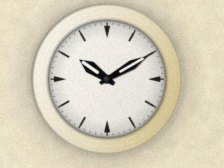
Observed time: 10:10
